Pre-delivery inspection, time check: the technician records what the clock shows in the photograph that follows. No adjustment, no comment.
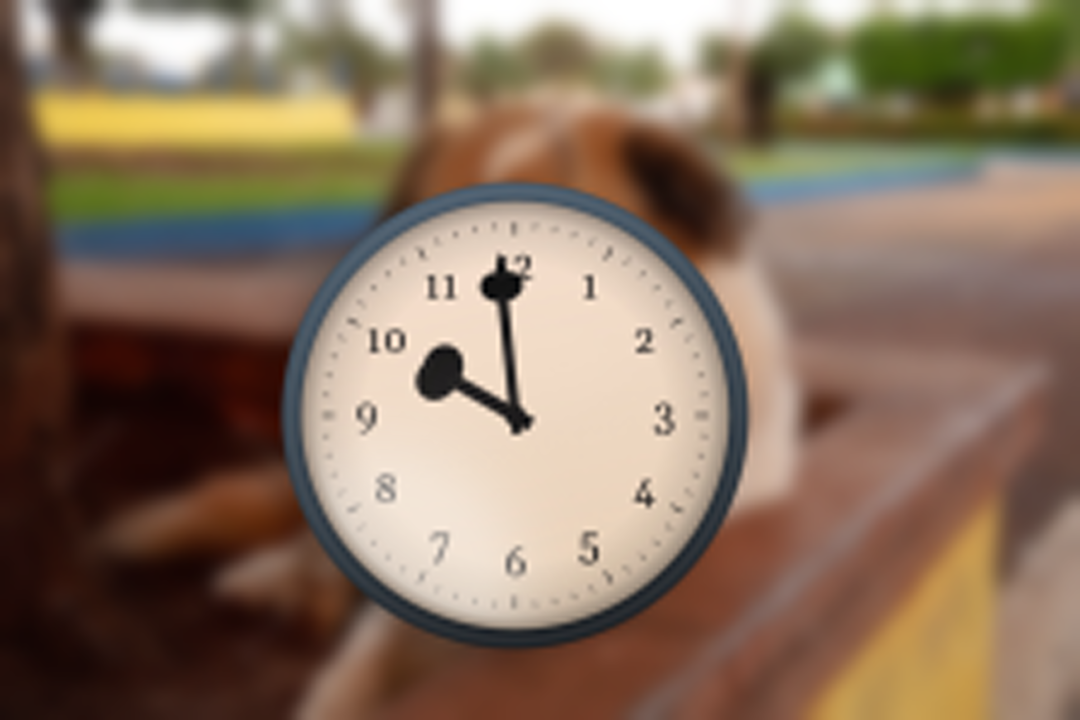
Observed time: 9:59
